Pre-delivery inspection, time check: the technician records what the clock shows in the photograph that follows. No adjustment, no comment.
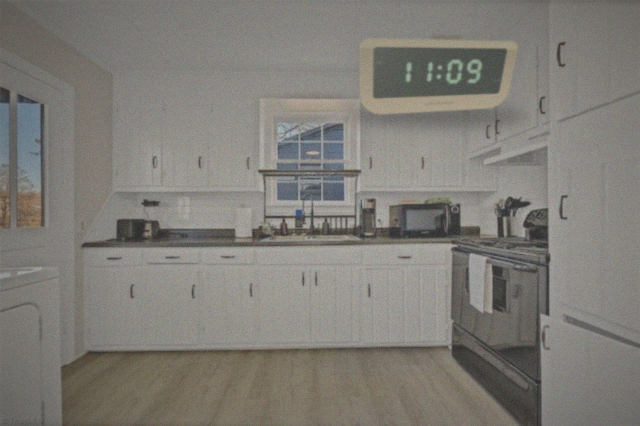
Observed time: 11:09
